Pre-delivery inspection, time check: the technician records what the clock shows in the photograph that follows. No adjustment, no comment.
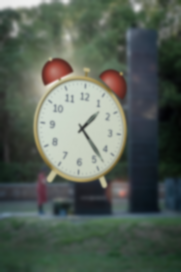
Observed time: 1:23
